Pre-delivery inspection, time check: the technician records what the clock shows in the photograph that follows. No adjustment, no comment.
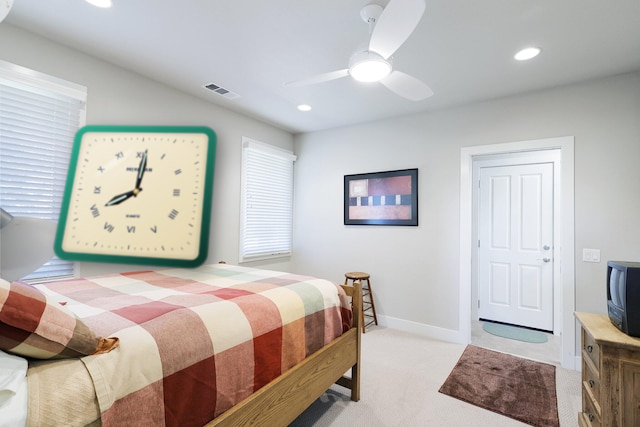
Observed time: 8:01
